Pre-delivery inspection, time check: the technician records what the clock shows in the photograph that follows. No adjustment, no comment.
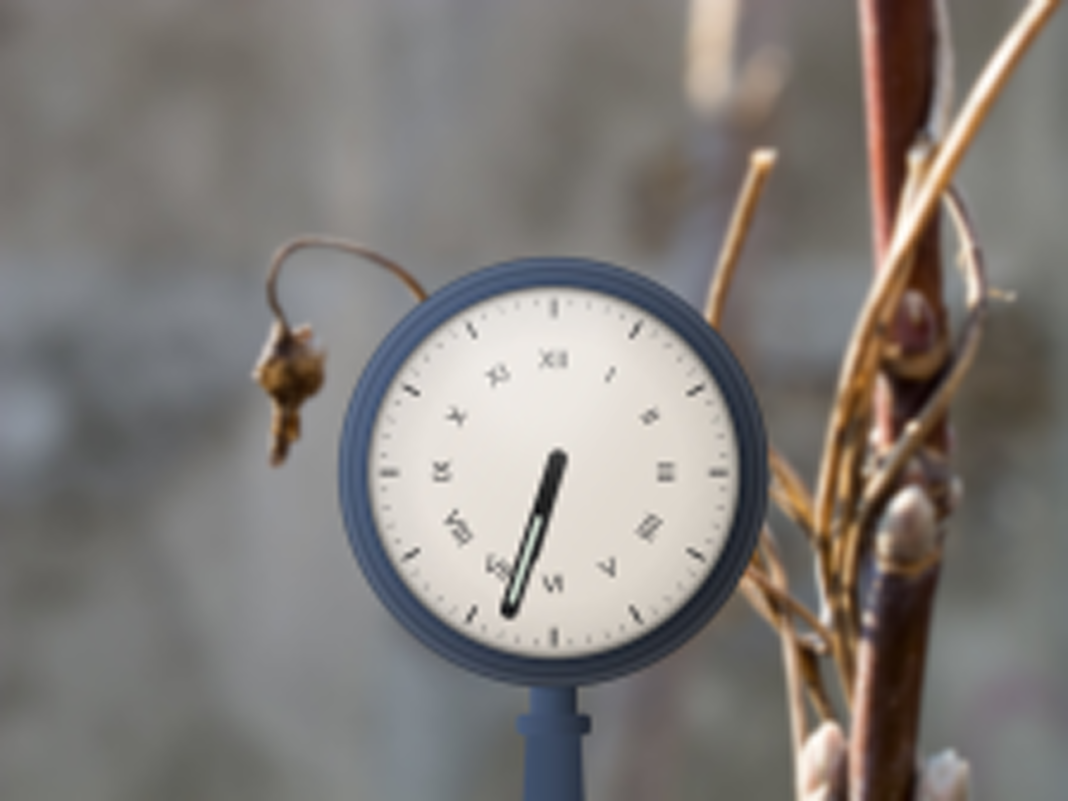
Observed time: 6:33
